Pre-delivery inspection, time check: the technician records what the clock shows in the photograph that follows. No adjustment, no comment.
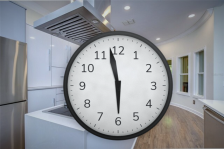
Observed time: 5:58
